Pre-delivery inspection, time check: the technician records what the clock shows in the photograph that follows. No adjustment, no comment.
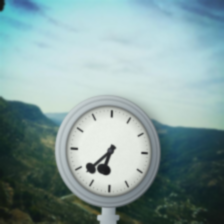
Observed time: 6:38
